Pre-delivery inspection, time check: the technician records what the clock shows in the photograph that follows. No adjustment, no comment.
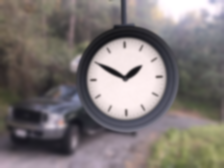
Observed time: 1:50
